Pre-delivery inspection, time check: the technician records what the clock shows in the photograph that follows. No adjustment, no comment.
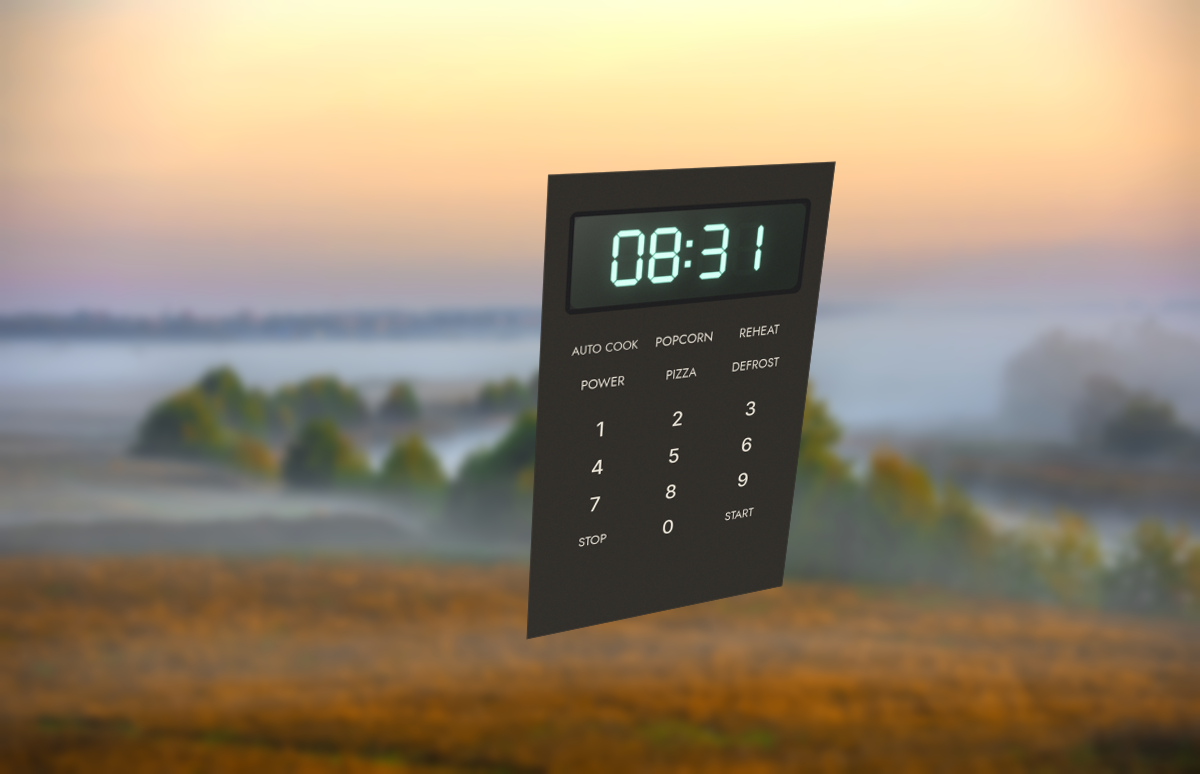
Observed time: 8:31
